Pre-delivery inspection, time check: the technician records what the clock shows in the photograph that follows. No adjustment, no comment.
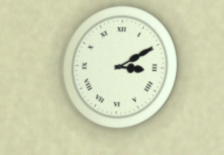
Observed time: 3:10
